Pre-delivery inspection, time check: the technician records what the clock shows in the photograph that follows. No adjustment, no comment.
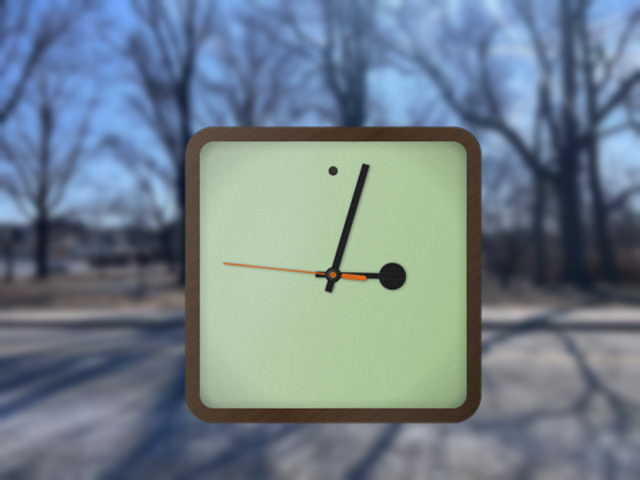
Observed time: 3:02:46
